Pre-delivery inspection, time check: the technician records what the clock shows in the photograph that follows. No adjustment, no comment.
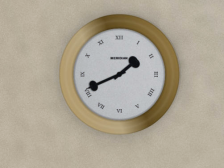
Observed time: 1:41
